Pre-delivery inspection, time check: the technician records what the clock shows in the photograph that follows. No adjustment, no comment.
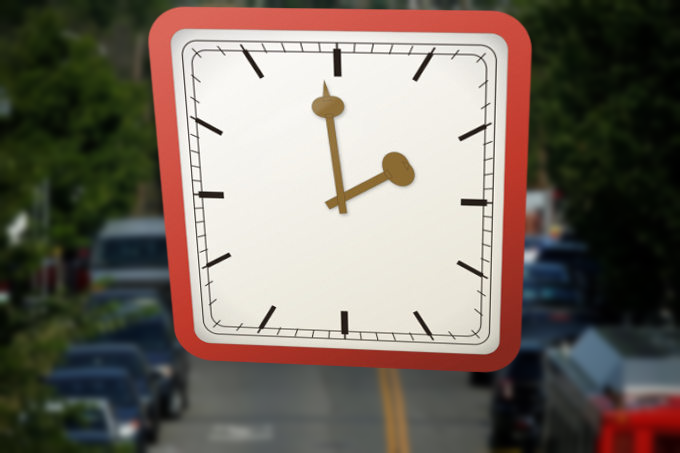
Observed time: 1:59
